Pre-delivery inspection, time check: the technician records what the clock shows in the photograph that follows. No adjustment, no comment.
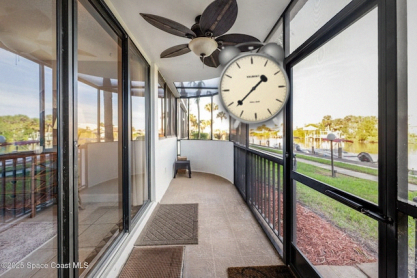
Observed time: 1:38
